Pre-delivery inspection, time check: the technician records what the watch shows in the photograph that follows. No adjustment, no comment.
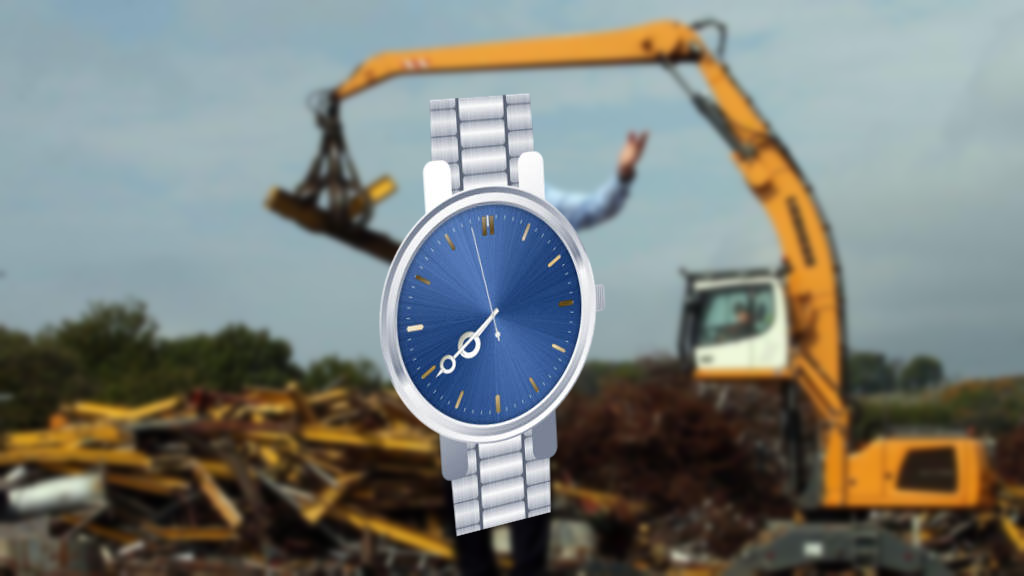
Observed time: 7:38:58
